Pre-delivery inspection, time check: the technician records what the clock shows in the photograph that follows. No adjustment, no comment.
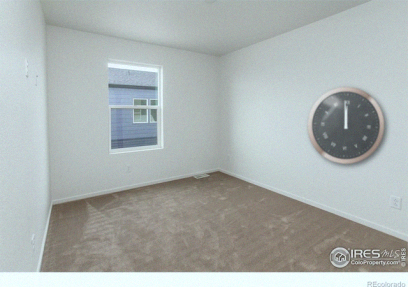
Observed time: 11:59
